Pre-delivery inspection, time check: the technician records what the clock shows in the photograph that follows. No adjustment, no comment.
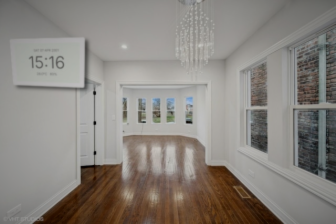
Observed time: 15:16
